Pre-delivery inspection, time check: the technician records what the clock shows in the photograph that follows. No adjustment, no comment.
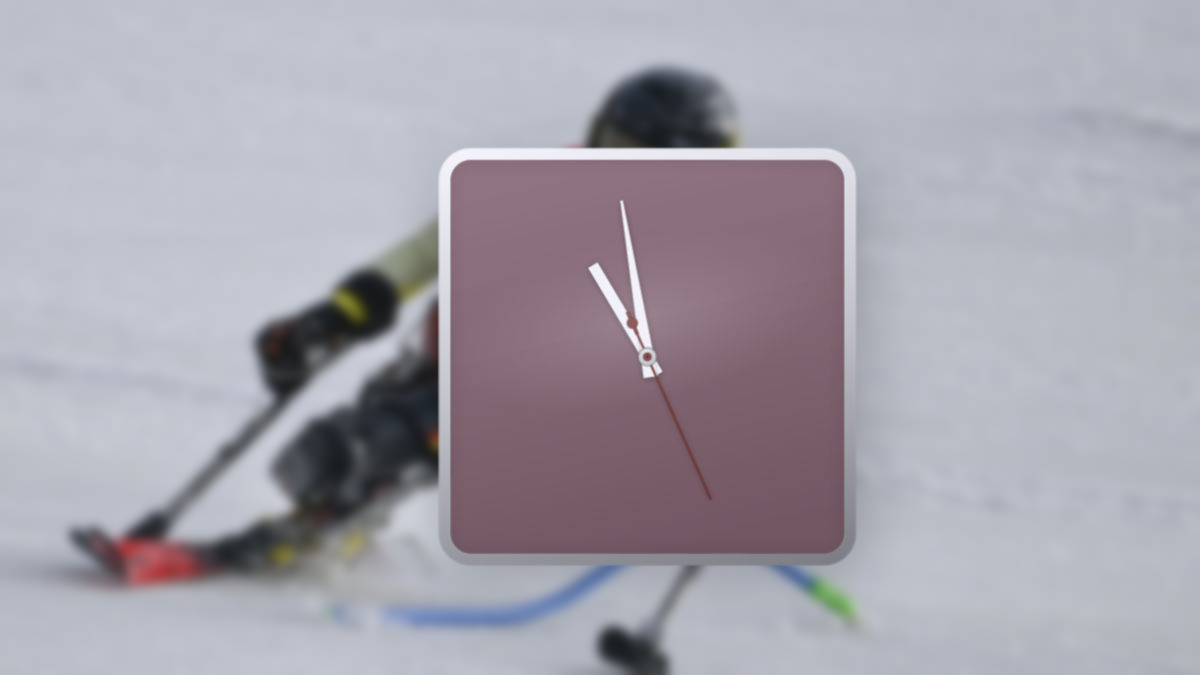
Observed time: 10:58:26
